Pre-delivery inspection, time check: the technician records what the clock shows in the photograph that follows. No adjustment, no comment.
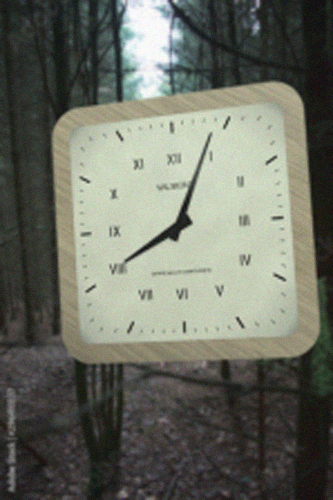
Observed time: 8:04
